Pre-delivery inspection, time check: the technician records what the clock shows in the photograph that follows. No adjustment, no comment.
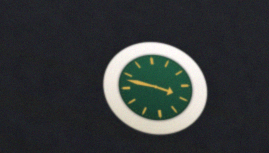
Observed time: 3:48
